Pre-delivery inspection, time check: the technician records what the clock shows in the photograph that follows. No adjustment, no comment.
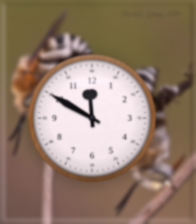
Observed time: 11:50
